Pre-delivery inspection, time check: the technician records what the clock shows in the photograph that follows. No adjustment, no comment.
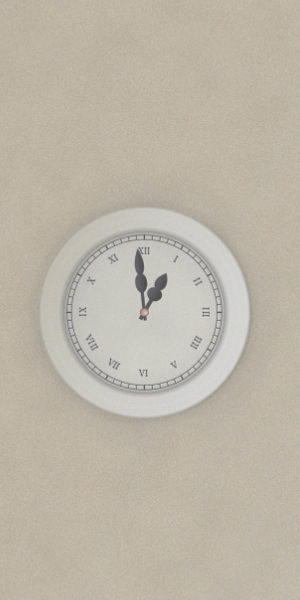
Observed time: 12:59
